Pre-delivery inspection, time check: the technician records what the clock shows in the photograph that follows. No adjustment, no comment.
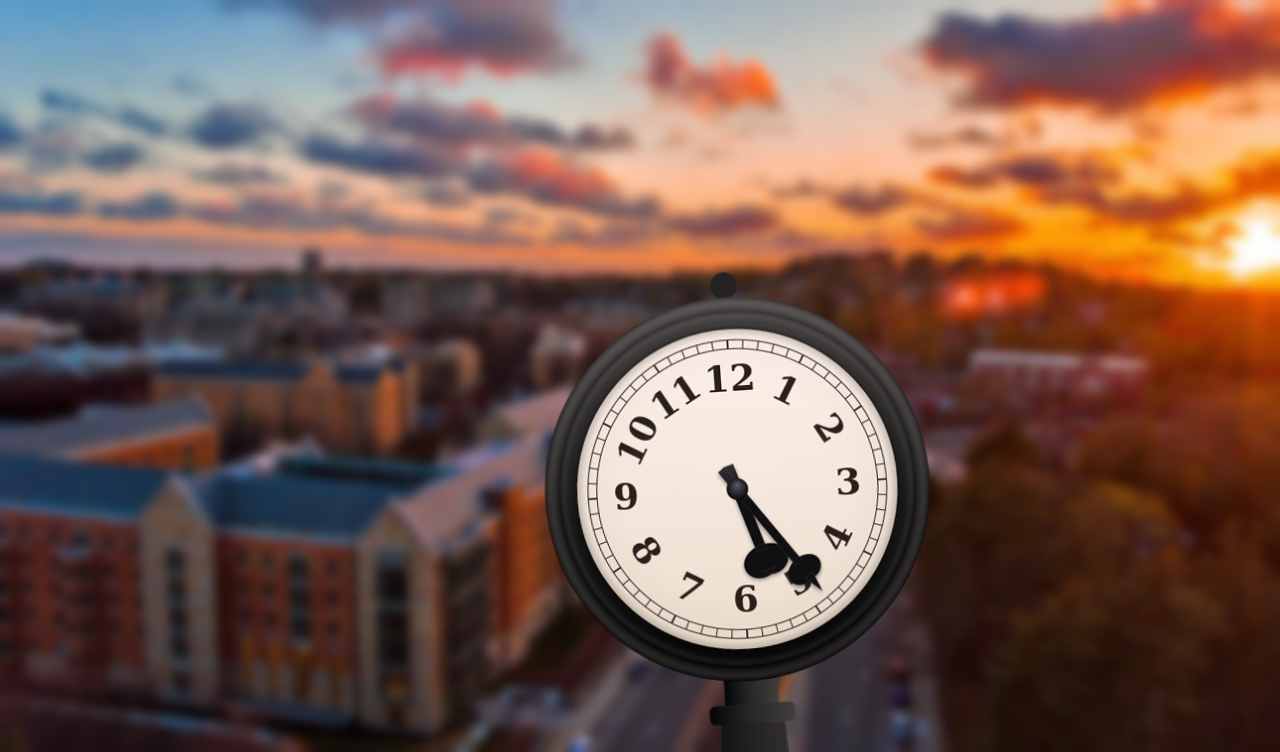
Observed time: 5:24
